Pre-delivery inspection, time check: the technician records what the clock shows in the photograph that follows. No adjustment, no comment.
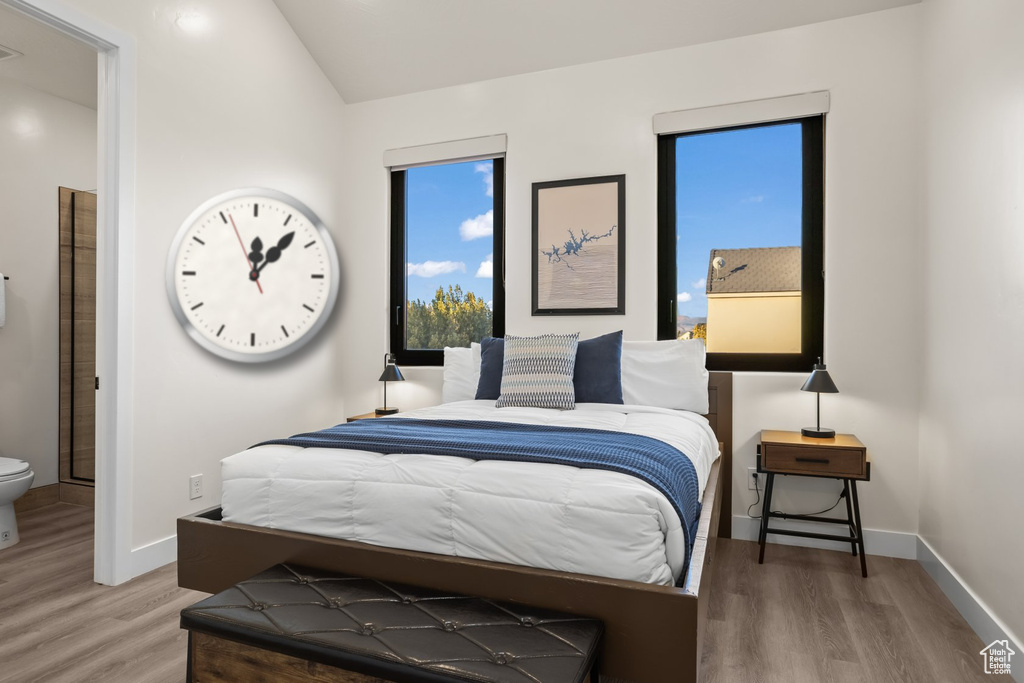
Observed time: 12:06:56
